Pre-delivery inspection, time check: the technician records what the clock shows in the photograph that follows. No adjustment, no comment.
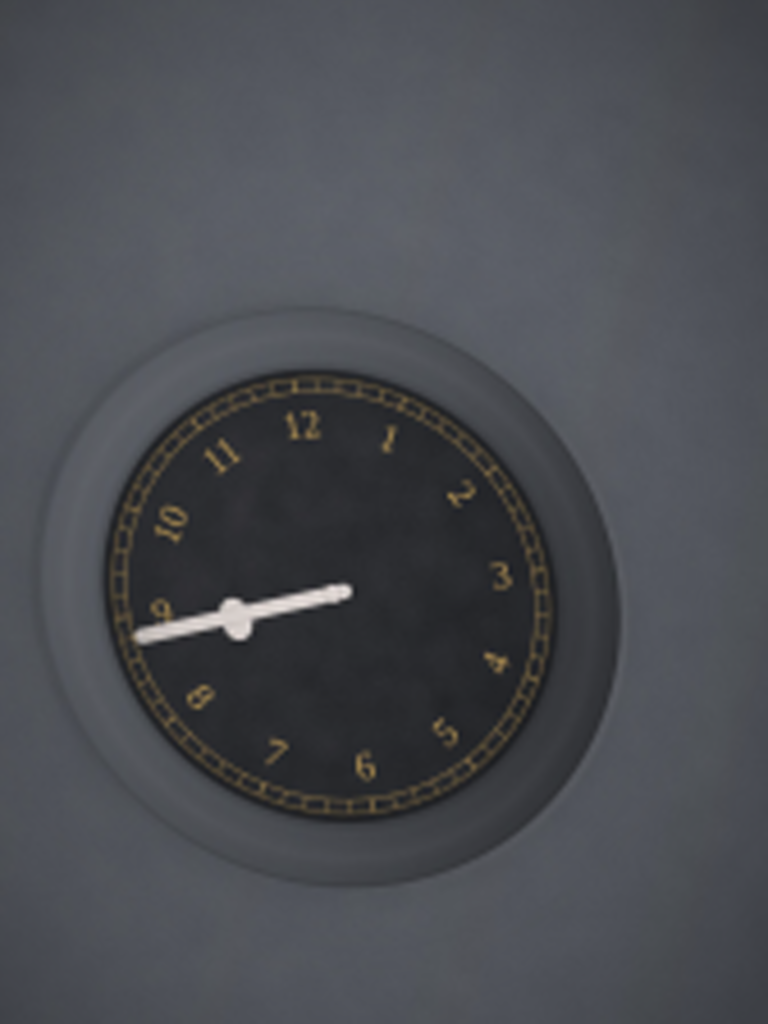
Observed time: 8:44
